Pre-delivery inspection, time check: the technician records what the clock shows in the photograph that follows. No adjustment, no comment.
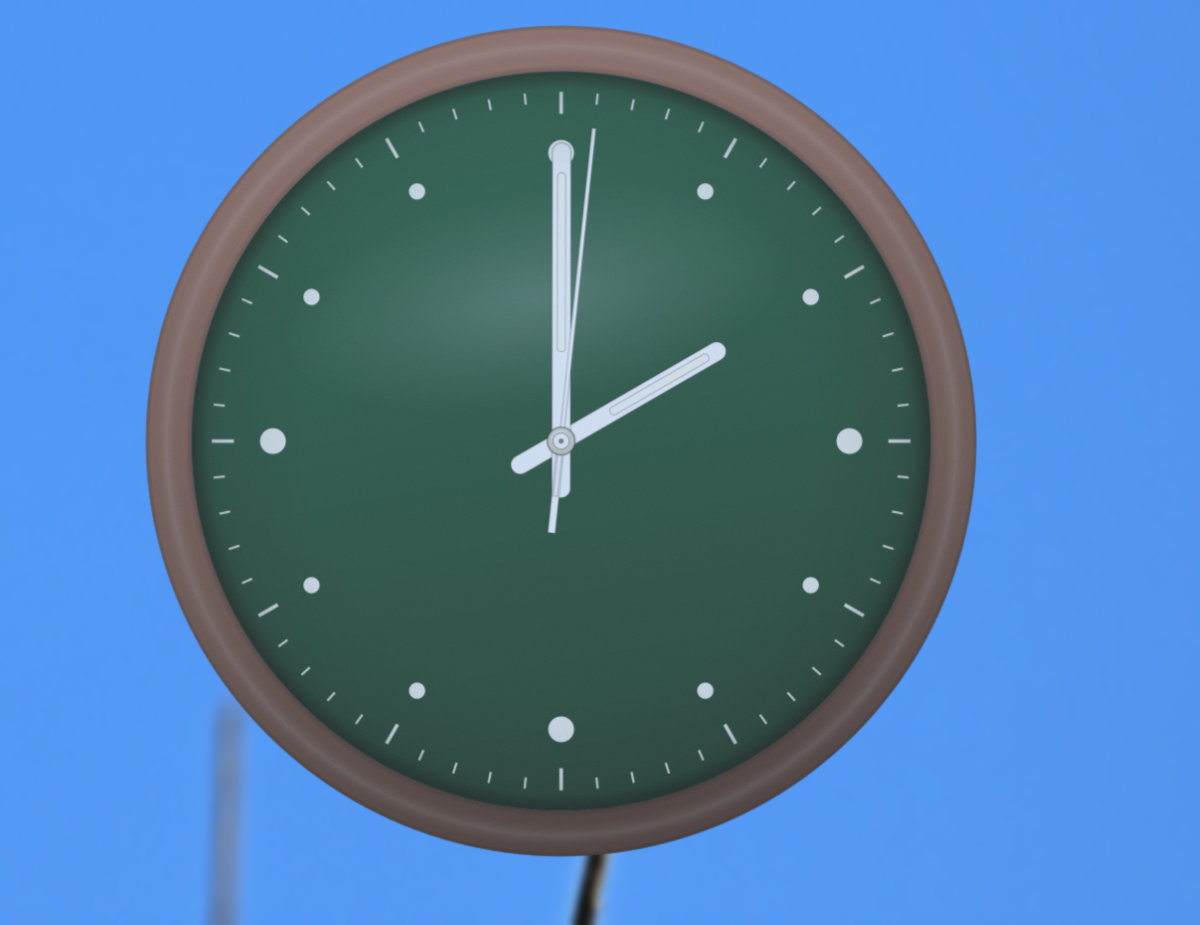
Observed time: 2:00:01
